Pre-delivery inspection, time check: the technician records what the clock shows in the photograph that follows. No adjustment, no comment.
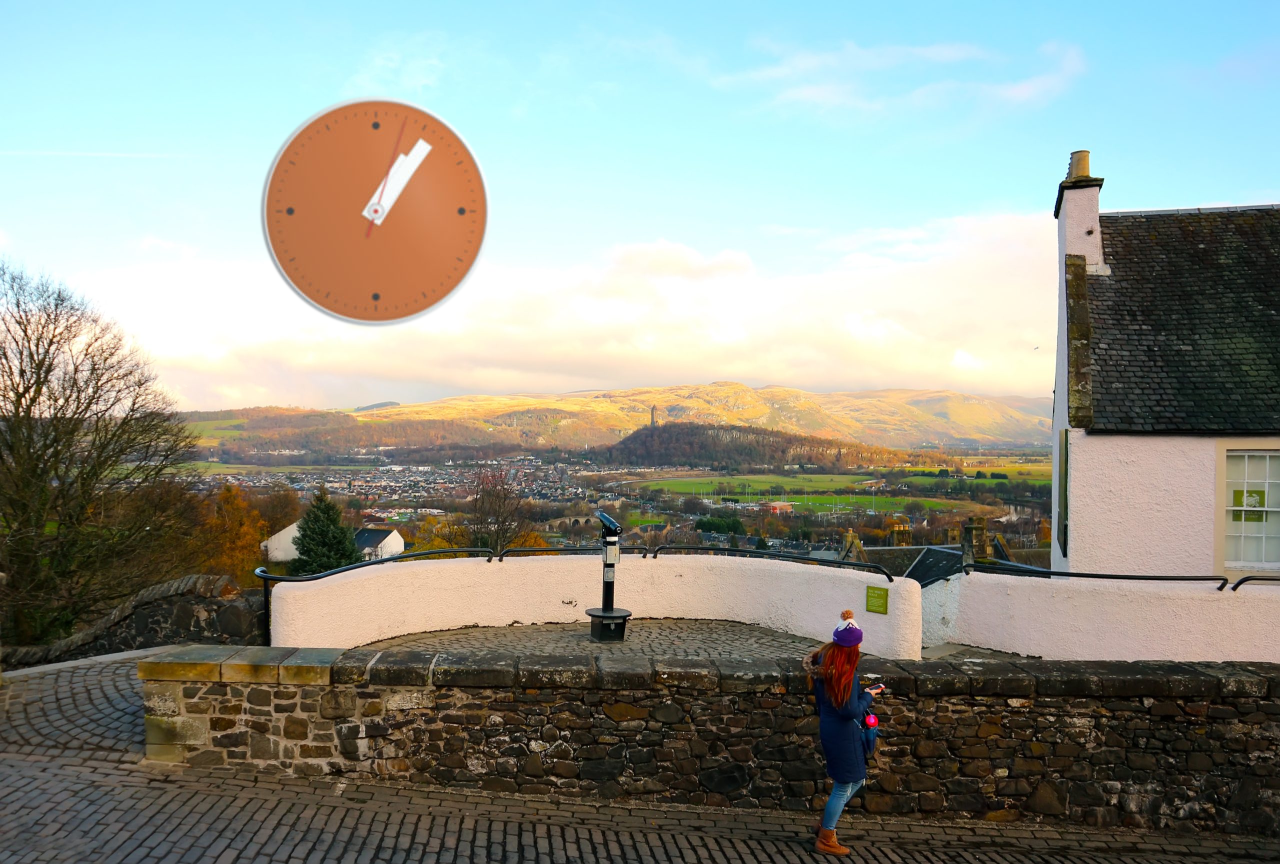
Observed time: 1:06:03
